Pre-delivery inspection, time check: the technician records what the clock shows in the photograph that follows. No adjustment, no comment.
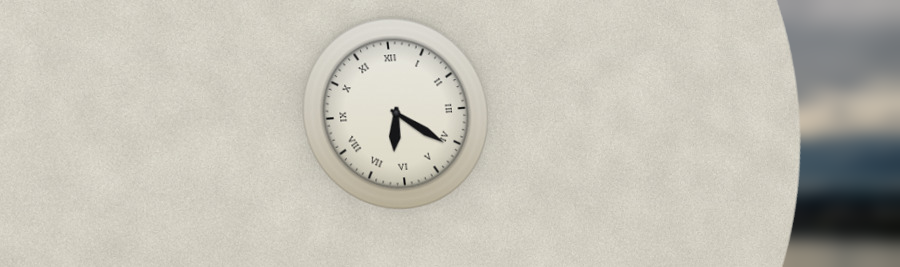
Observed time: 6:21
